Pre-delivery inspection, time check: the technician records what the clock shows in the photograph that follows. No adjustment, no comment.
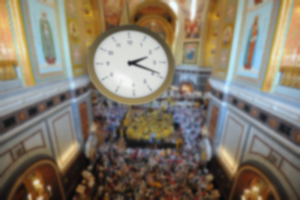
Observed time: 2:19
